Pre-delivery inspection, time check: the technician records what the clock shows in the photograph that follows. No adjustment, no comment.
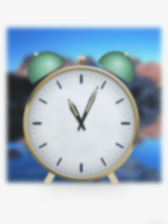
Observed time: 11:04
